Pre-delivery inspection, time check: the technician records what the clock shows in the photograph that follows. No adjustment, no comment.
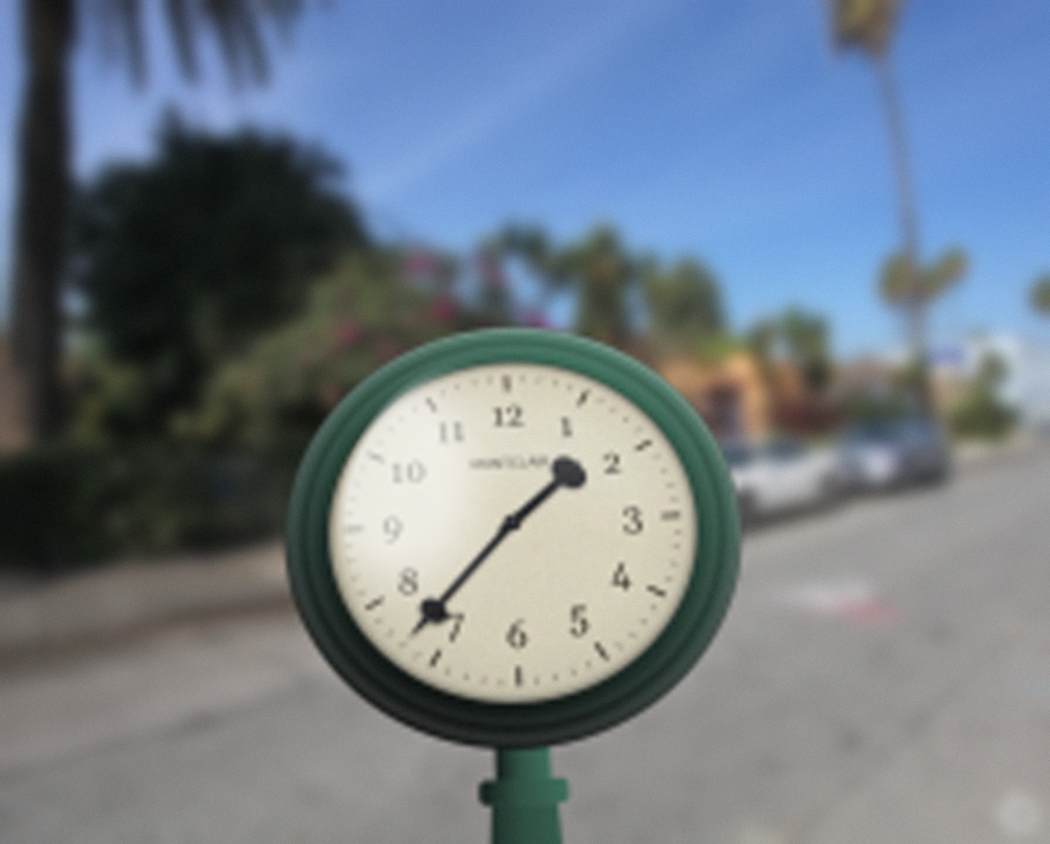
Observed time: 1:37
